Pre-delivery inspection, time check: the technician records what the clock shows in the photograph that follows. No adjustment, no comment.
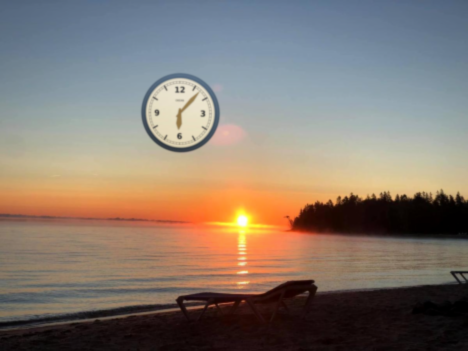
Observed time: 6:07
